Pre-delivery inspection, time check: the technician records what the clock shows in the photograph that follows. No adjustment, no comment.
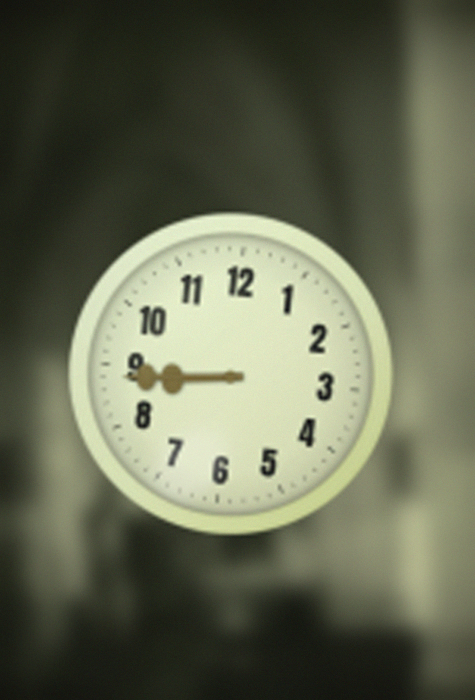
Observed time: 8:44
